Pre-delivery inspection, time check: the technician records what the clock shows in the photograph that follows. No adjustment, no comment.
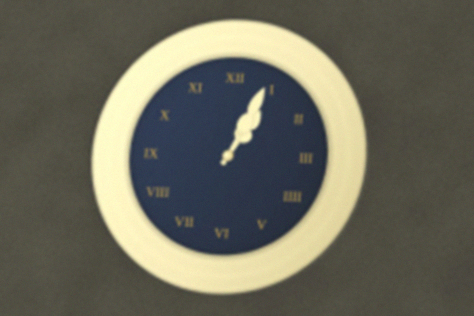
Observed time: 1:04
